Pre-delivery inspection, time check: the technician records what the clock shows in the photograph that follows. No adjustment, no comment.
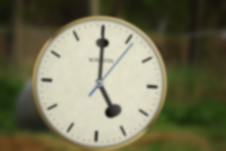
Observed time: 5:00:06
